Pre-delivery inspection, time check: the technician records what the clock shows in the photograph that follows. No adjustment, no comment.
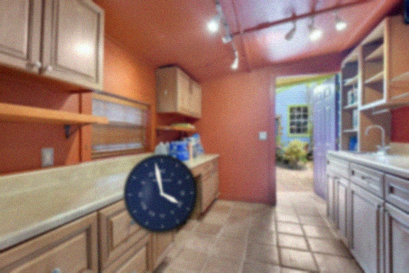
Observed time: 3:58
